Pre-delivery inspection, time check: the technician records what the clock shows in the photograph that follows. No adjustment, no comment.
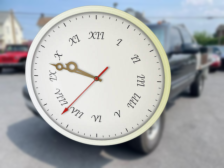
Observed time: 9:47:37
